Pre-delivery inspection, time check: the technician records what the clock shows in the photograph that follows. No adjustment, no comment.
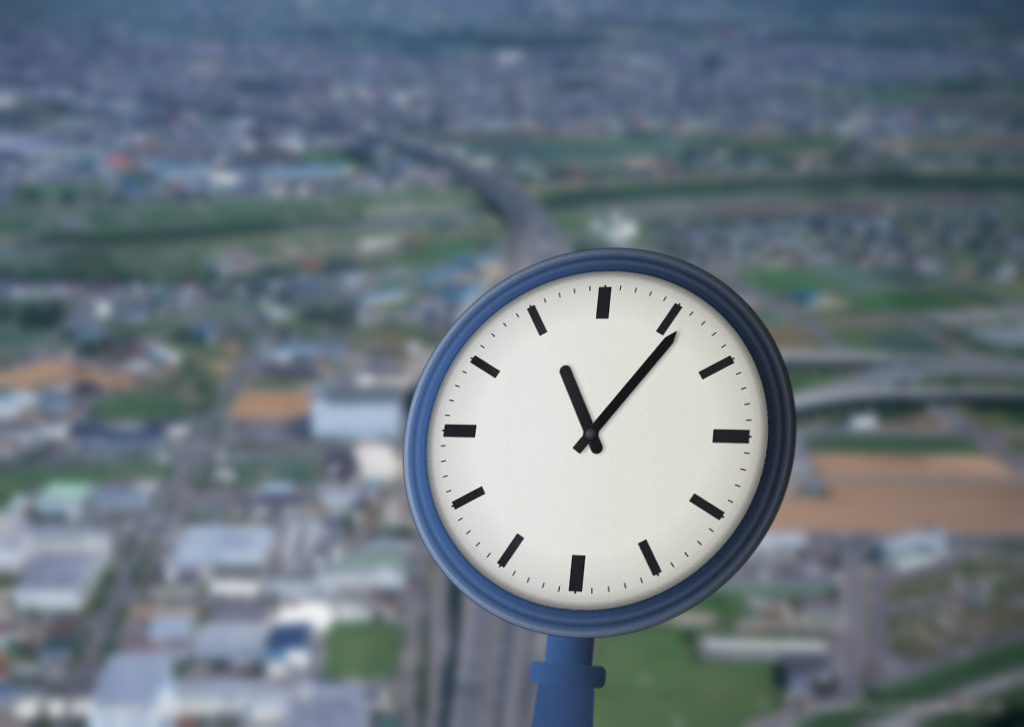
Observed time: 11:06
